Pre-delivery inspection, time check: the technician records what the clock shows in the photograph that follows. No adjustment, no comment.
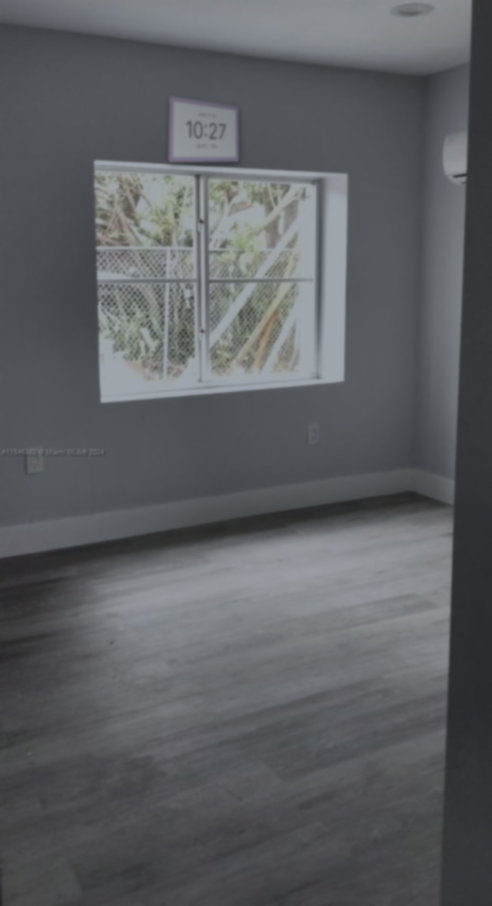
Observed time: 10:27
